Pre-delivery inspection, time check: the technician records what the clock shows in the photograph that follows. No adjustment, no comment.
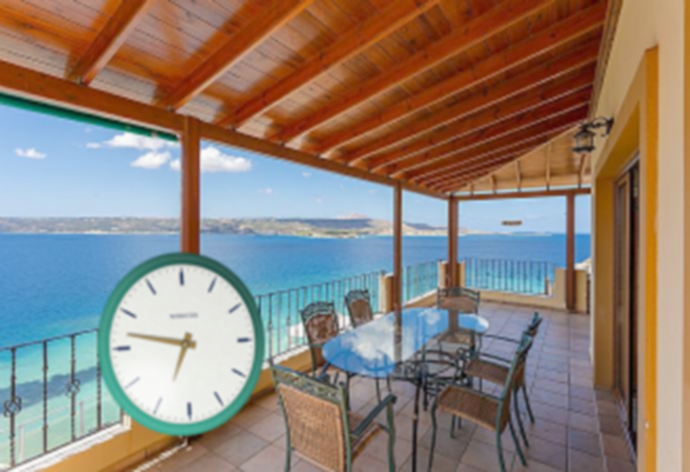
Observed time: 6:47
